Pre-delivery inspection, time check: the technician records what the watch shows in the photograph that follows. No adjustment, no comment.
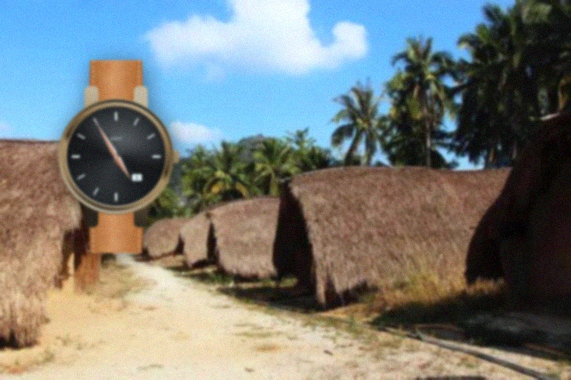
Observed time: 4:55
